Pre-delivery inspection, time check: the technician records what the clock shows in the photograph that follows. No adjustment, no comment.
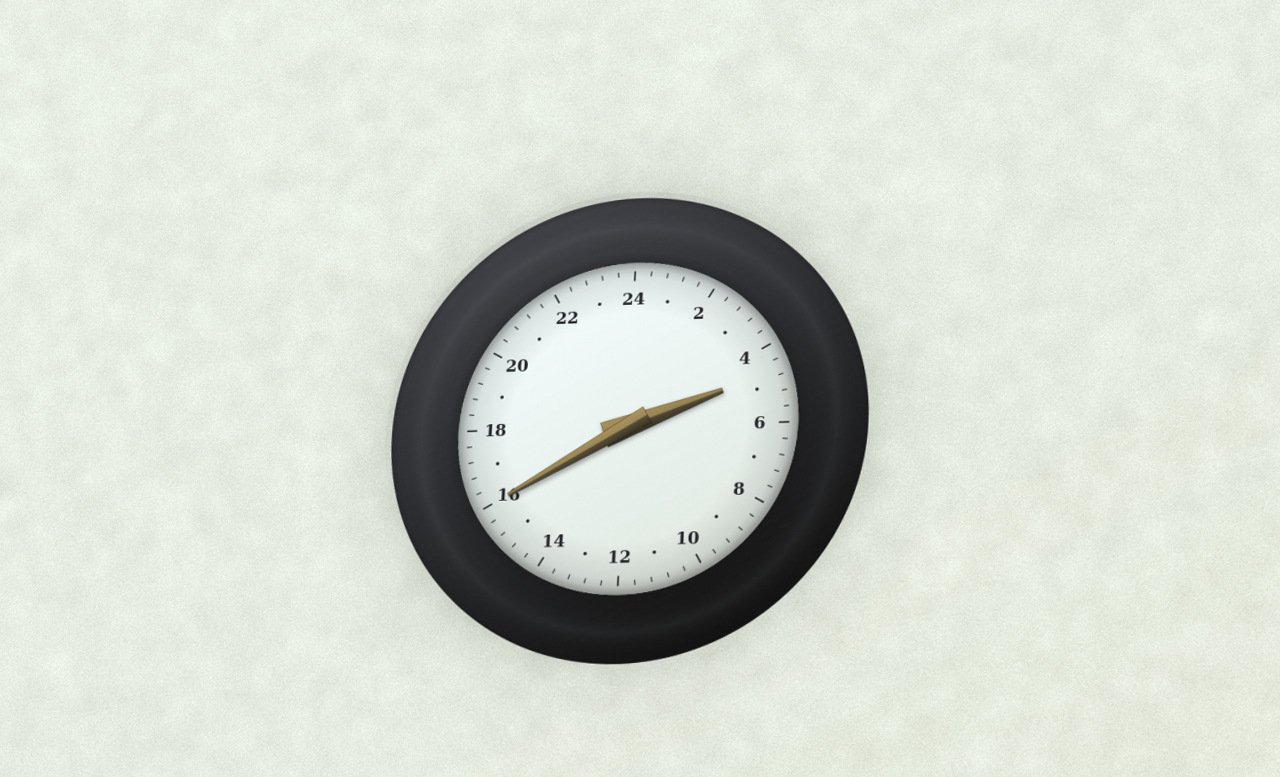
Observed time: 4:40
